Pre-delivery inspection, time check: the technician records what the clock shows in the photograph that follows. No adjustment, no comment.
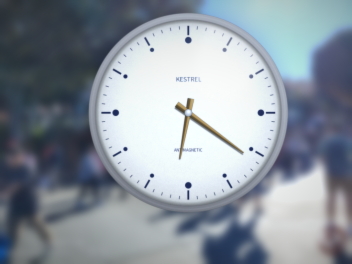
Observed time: 6:21
